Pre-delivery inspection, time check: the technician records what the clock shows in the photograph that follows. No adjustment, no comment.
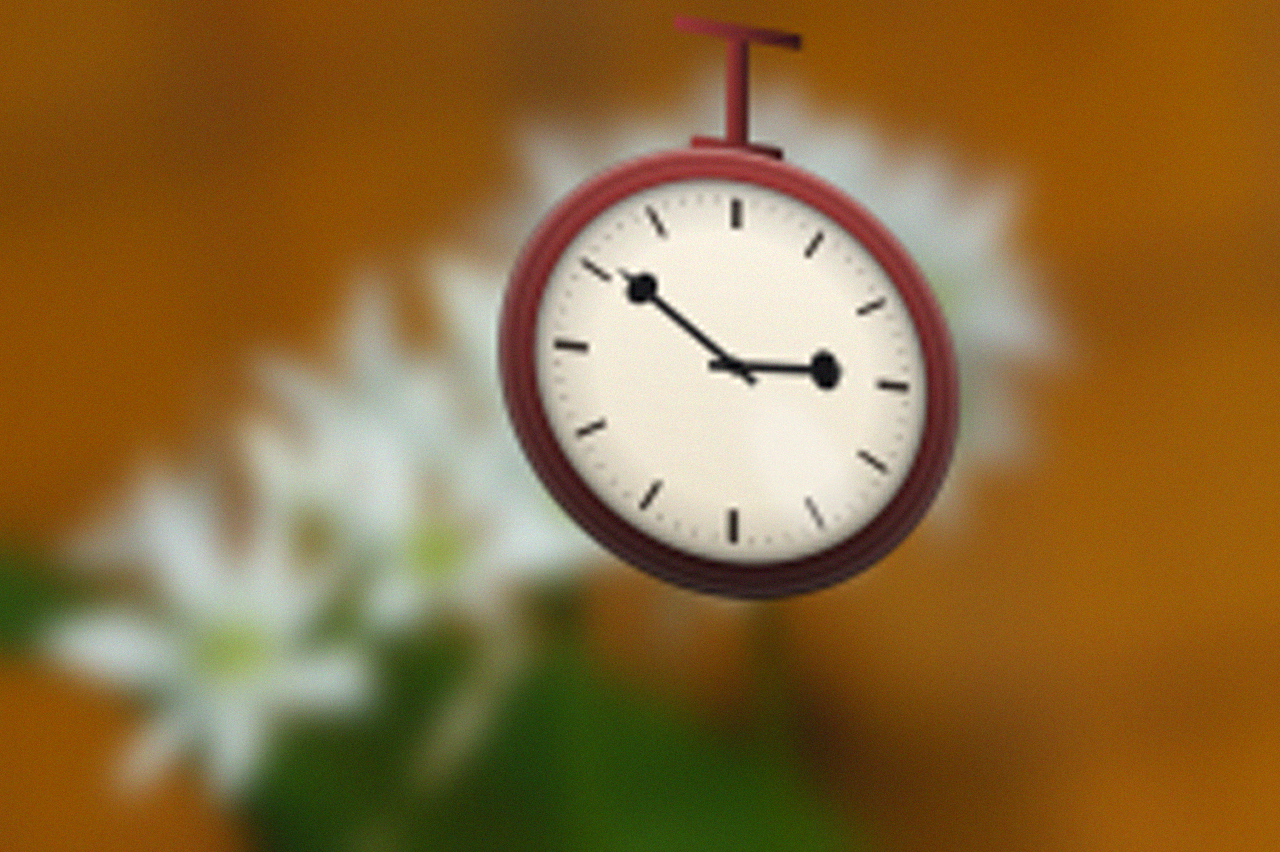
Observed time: 2:51
